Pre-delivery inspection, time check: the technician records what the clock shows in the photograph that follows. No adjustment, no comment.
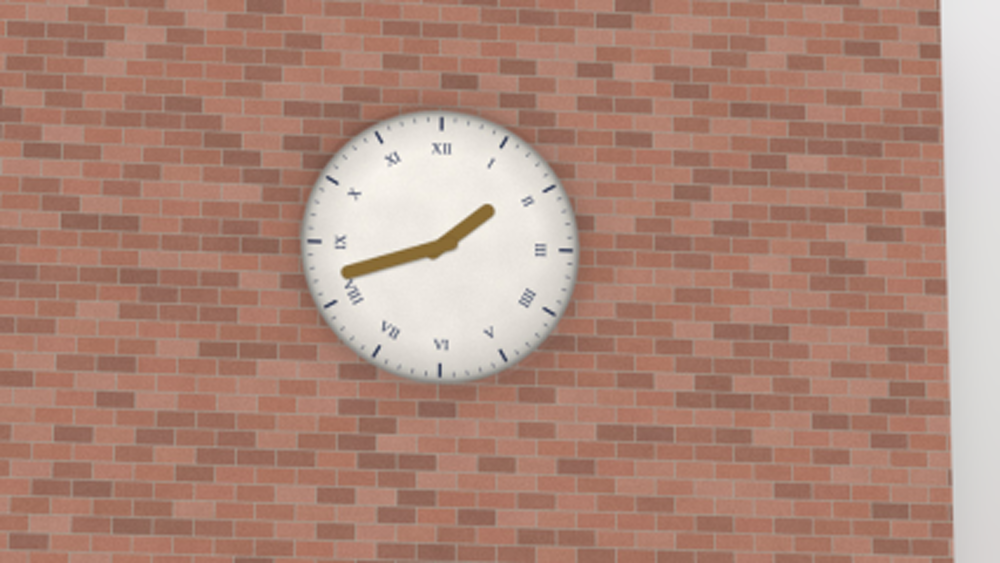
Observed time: 1:42
